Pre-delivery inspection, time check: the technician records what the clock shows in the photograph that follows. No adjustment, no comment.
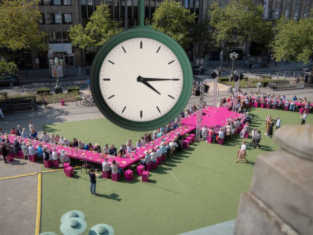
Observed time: 4:15
